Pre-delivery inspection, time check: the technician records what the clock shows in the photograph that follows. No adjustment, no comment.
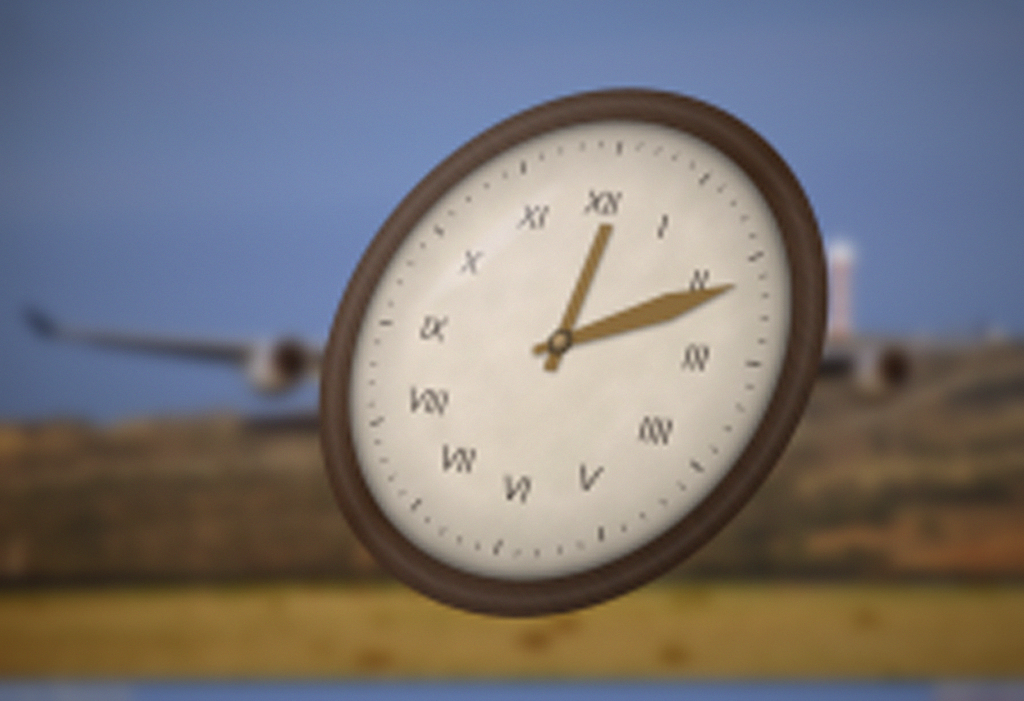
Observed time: 12:11
